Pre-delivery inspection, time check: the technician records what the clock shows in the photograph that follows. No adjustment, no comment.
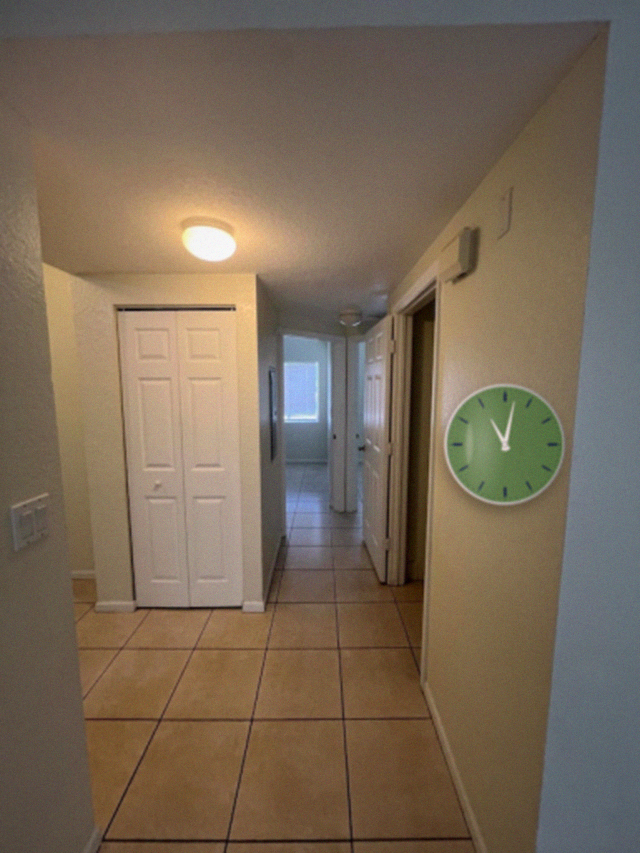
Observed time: 11:02
